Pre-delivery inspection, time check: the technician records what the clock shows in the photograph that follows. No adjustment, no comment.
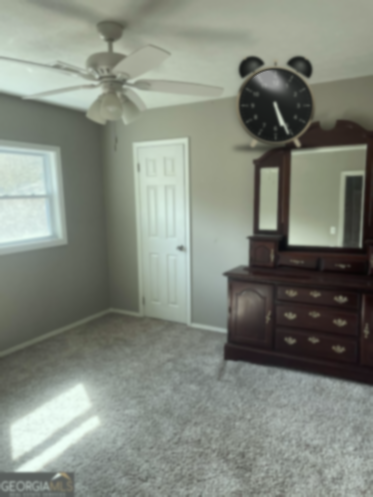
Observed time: 5:26
